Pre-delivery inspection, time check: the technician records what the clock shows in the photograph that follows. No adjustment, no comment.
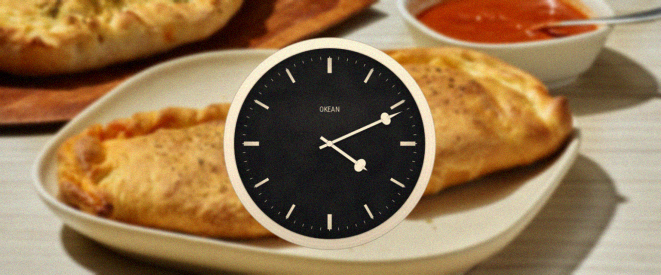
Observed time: 4:11
